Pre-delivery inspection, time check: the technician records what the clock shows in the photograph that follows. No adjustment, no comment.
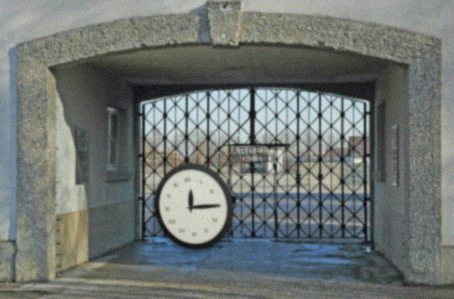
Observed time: 12:15
